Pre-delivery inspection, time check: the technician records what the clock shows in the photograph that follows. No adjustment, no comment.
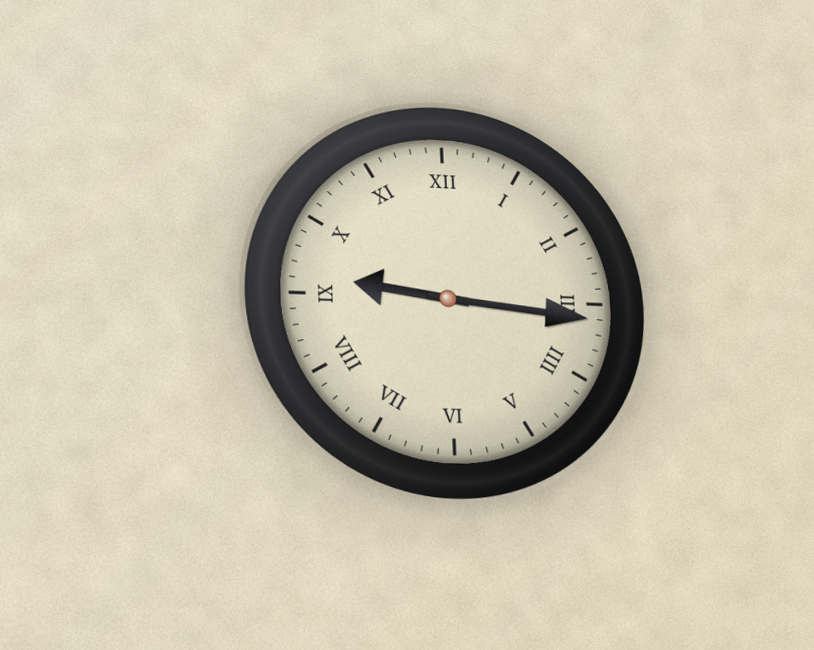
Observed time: 9:16
